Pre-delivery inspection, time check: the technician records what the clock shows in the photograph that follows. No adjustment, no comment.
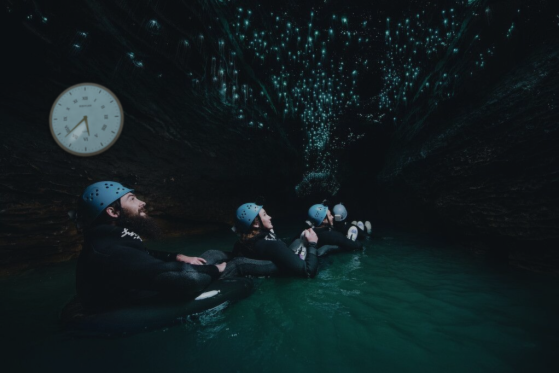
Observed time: 5:38
